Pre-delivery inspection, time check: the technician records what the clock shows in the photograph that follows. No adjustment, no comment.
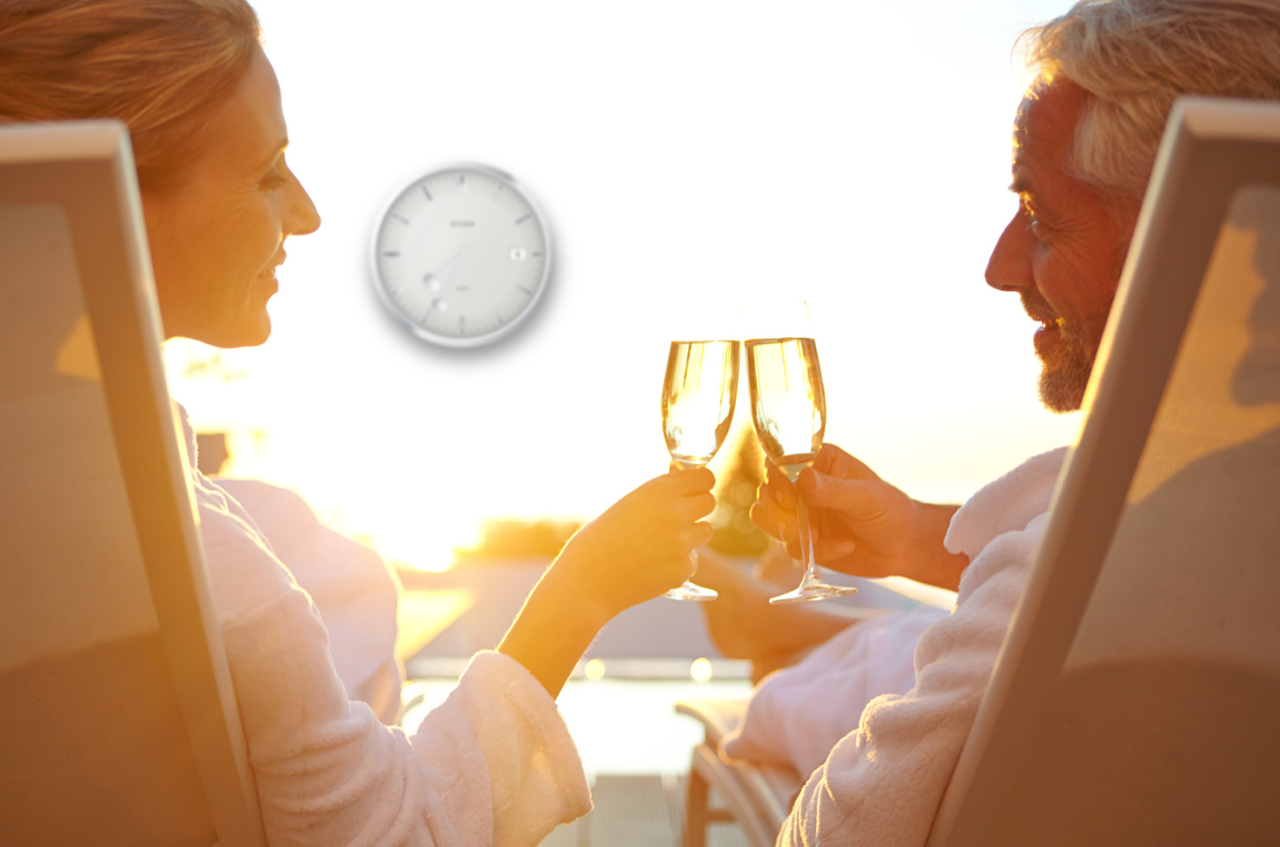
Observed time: 7:34
